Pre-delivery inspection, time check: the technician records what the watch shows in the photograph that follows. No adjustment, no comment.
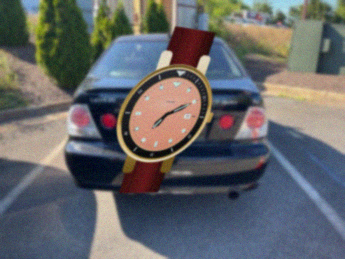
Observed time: 7:10
